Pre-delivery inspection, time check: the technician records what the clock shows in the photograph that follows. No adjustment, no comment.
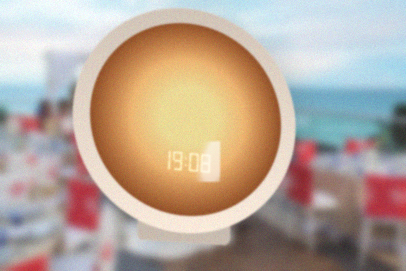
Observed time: 19:08
